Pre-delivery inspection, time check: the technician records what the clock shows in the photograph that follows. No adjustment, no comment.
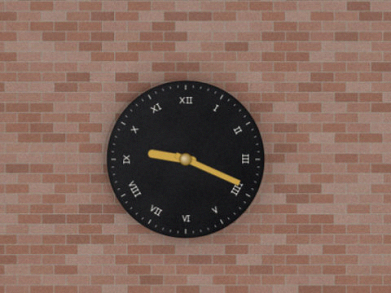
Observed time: 9:19
